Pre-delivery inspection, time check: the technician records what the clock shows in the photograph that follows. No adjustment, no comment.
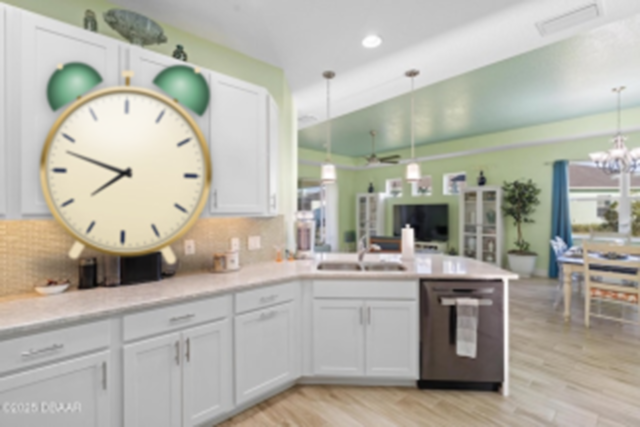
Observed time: 7:48
